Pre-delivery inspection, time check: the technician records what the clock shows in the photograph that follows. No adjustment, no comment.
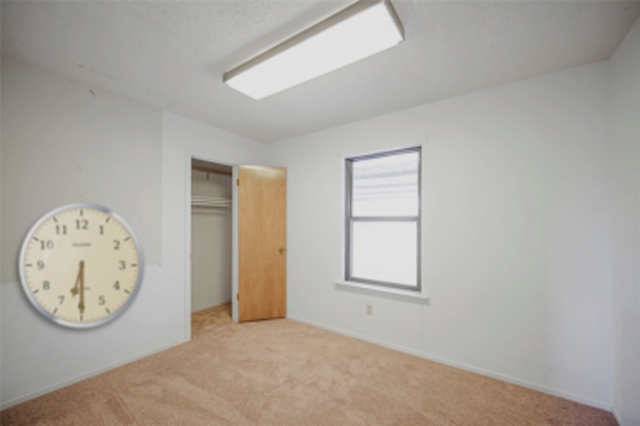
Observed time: 6:30
